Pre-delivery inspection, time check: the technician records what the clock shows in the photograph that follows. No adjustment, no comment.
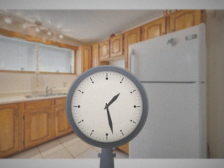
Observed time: 1:28
